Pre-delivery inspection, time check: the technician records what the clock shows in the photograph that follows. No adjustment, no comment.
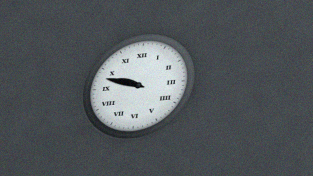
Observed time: 9:48
